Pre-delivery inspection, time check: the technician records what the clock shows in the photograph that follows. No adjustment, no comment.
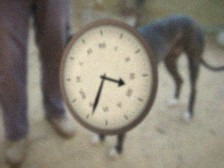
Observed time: 3:34
